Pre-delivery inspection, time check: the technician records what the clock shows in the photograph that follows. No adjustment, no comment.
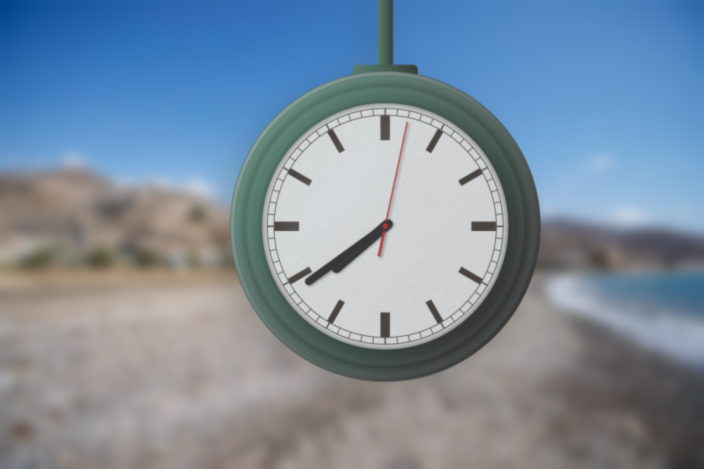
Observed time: 7:39:02
